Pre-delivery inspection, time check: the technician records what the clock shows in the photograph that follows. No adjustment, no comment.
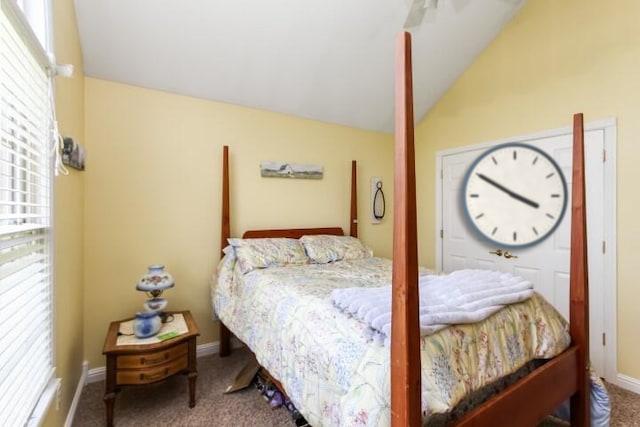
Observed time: 3:50
